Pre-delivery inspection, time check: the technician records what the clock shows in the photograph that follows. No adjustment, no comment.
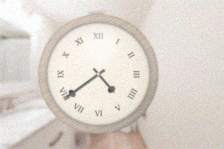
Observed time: 4:39
